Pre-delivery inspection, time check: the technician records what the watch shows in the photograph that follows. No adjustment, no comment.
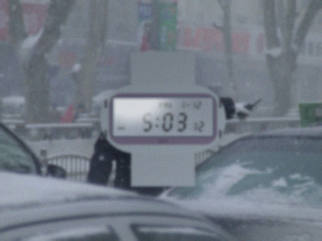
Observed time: 5:03
